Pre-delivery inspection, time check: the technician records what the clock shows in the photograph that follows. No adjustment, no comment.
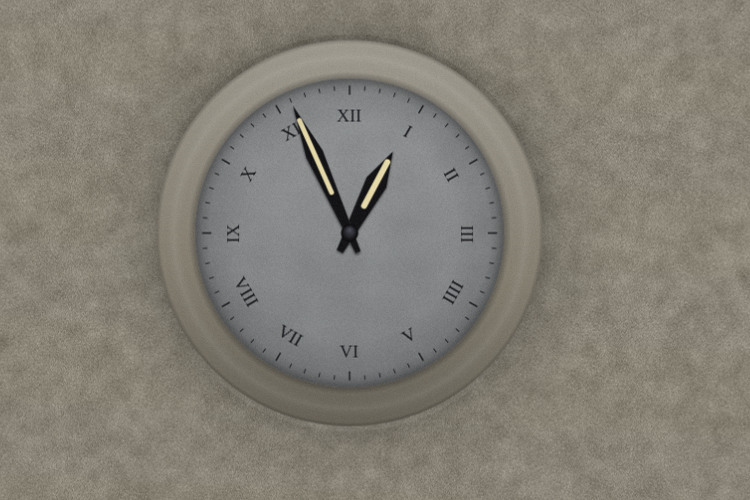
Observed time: 12:56
